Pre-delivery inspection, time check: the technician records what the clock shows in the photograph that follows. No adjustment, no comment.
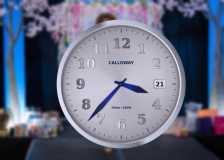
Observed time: 3:37
